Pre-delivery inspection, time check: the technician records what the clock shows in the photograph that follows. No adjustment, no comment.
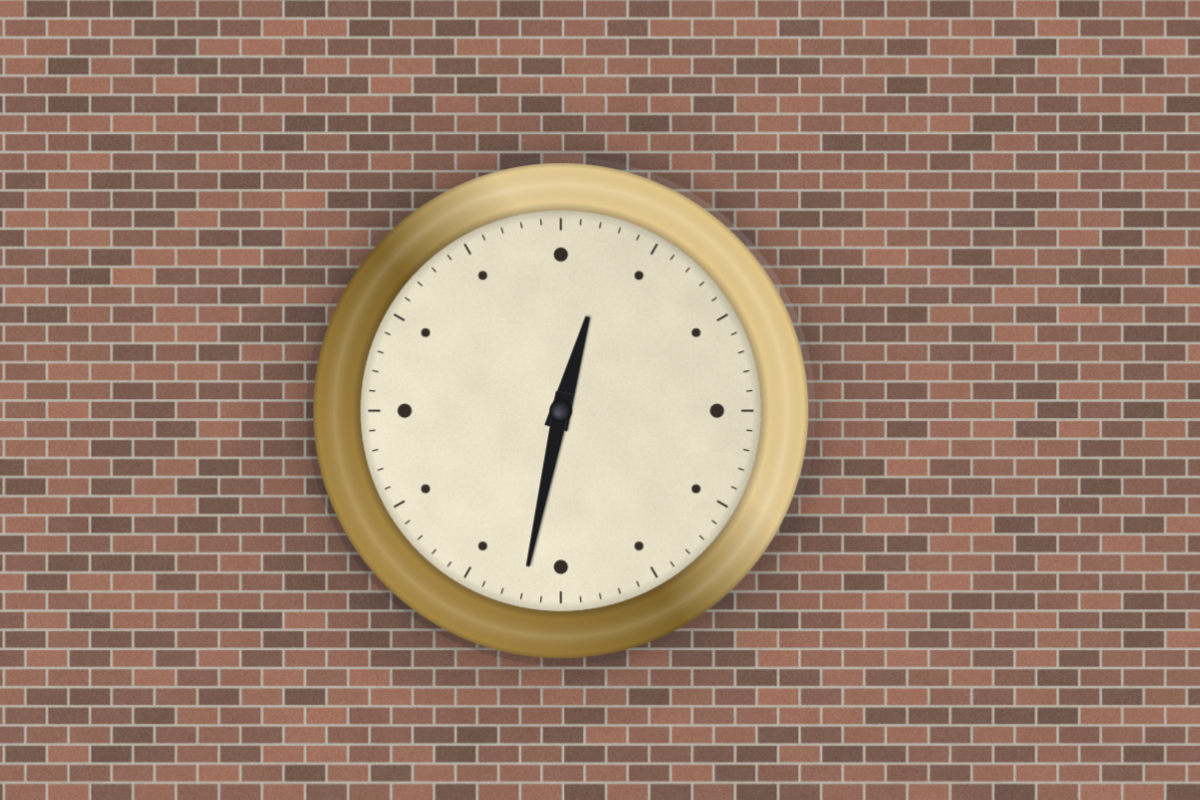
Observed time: 12:32
